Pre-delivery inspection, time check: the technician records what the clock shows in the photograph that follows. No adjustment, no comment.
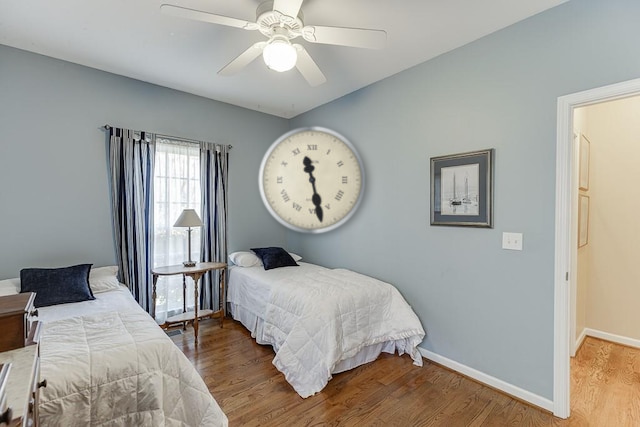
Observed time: 11:28
